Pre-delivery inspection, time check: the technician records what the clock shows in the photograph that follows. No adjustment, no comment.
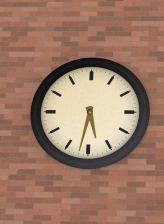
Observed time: 5:32
